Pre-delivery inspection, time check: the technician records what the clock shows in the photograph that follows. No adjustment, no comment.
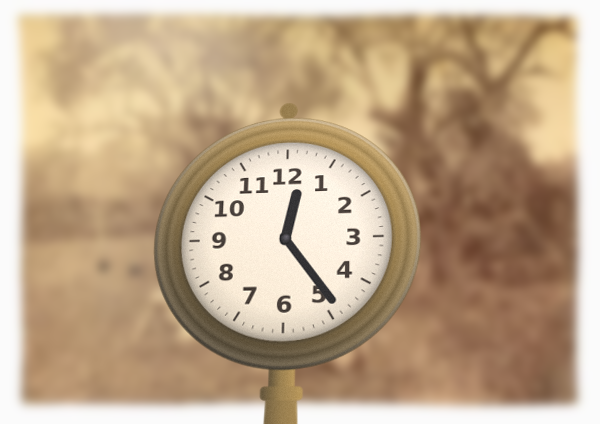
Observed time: 12:24
